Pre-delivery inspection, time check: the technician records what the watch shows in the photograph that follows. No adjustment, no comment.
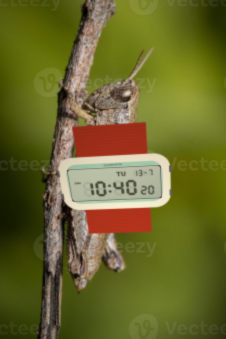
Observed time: 10:40:20
